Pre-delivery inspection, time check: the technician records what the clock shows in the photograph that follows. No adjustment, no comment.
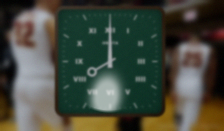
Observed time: 8:00
